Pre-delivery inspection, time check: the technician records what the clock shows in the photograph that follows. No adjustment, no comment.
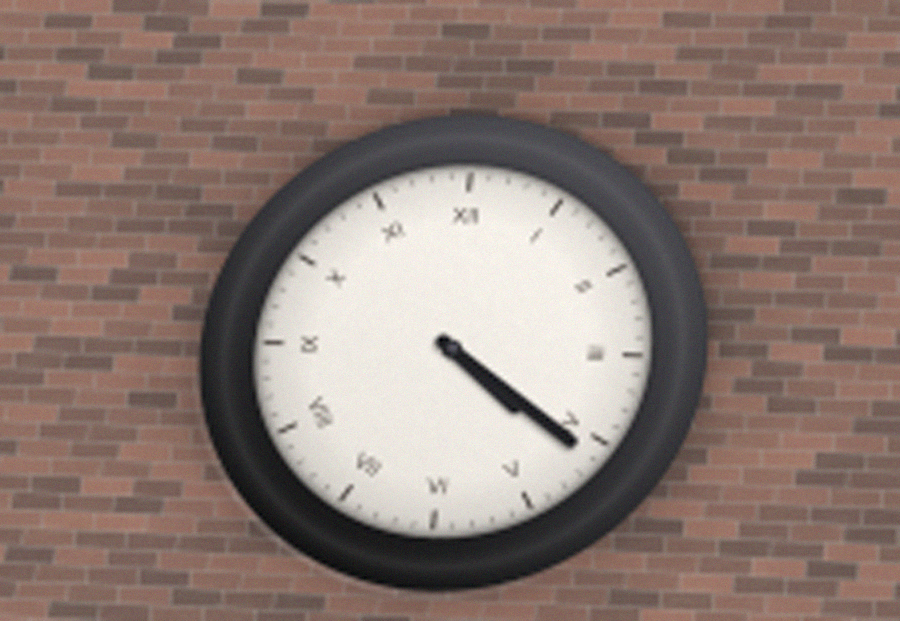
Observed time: 4:21
